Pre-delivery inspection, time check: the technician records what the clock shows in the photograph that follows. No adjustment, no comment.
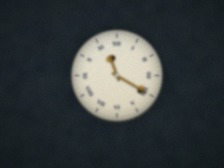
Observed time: 11:20
